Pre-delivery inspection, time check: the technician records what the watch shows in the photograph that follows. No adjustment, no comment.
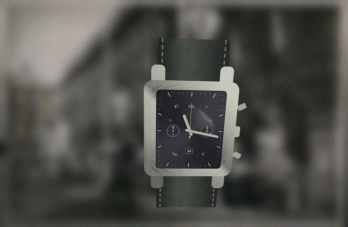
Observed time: 11:17
